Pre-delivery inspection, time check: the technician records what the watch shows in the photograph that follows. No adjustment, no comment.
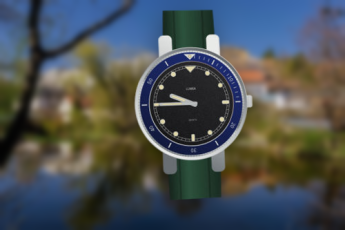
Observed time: 9:45
